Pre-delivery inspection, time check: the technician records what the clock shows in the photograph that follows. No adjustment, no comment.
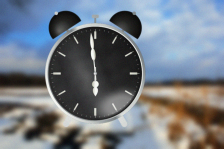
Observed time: 5:59
